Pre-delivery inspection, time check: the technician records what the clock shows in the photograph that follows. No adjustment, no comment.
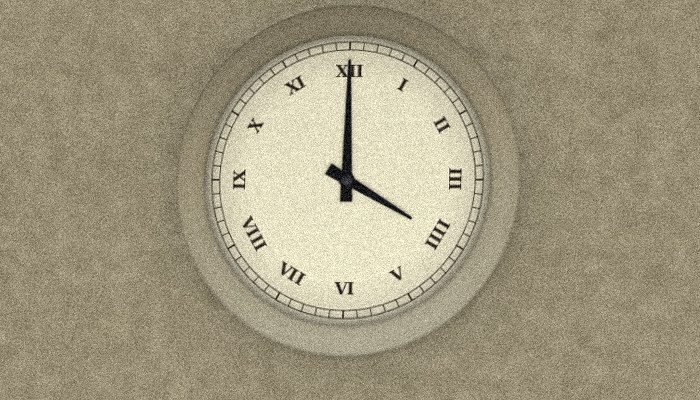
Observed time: 4:00
